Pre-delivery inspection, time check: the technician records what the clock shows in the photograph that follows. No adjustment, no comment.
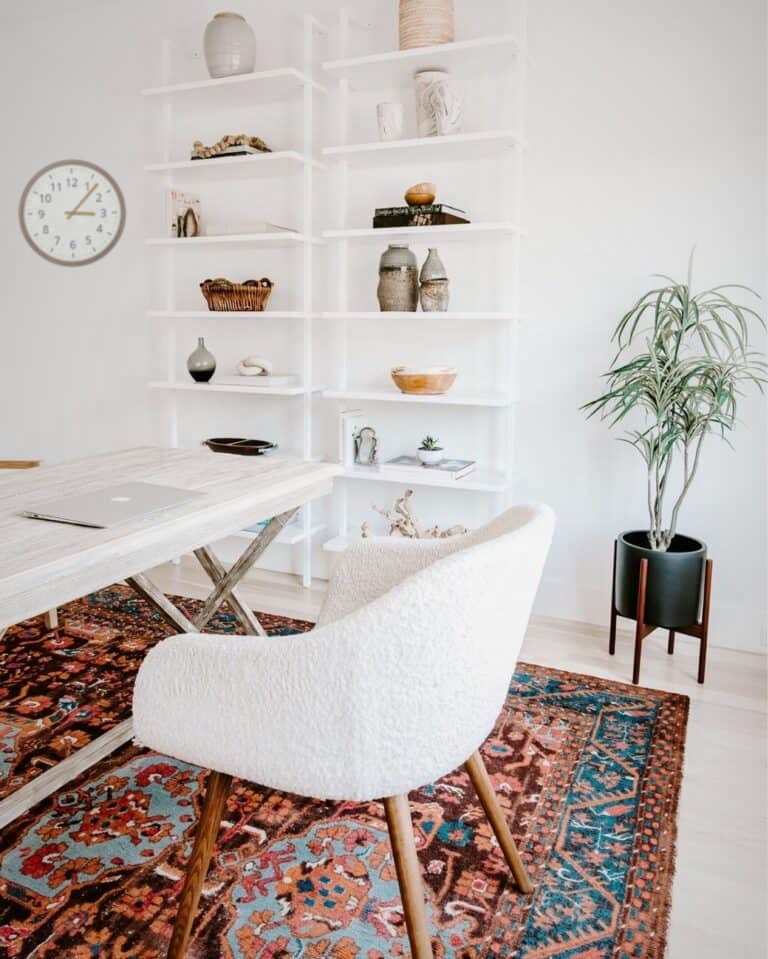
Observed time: 3:07
